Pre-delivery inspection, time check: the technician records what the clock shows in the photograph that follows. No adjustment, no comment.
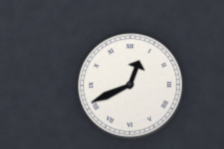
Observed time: 12:41
